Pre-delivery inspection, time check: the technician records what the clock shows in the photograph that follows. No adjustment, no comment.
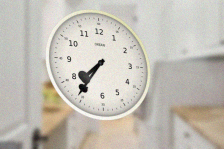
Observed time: 7:36
